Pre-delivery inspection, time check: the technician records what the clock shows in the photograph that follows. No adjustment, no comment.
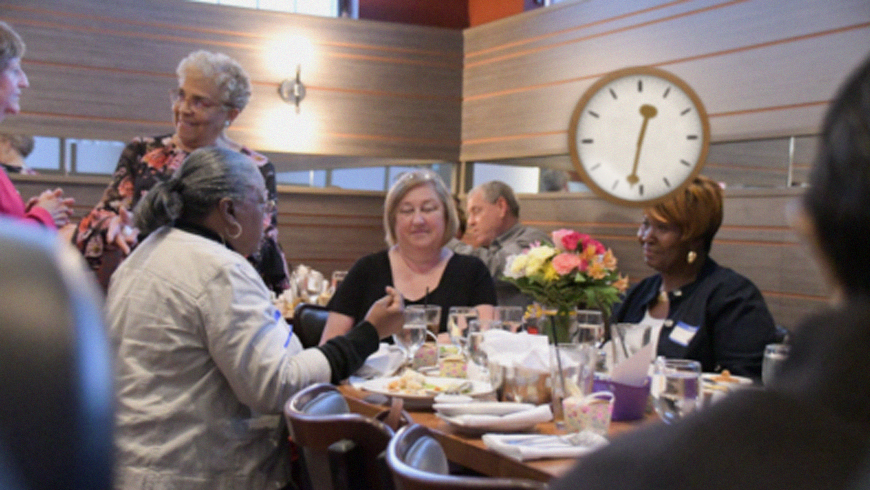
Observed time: 12:32
